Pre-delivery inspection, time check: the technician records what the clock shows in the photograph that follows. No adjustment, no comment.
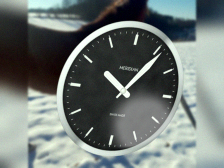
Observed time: 10:06
